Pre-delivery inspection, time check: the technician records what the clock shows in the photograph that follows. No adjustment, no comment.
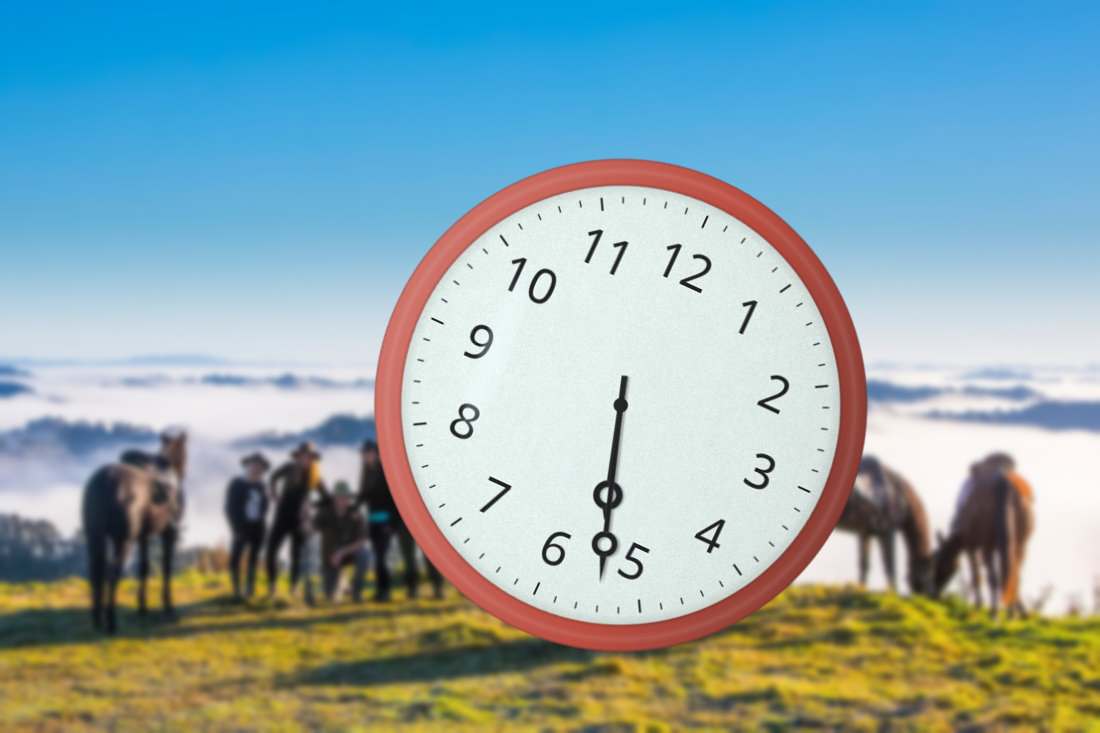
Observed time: 5:27
